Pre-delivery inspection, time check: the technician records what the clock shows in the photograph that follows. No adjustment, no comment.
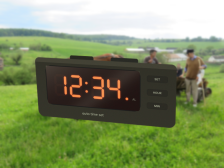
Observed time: 12:34
